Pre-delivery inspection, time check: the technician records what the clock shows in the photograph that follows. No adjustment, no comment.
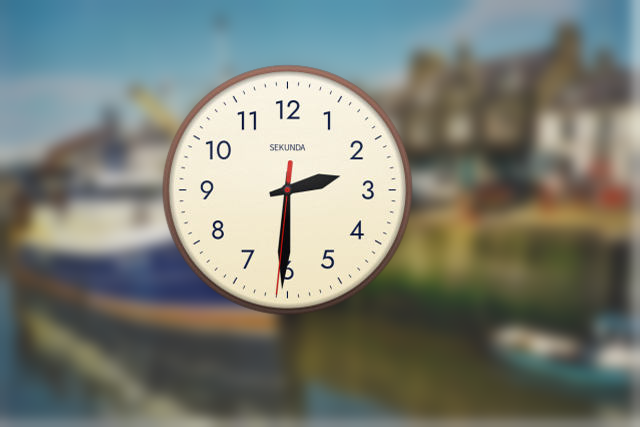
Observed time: 2:30:31
